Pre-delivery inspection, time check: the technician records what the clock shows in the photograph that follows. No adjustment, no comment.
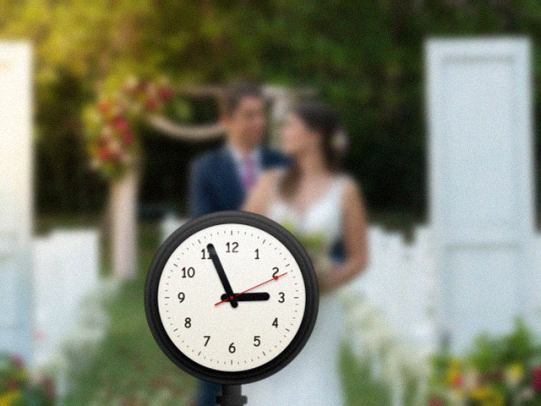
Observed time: 2:56:11
